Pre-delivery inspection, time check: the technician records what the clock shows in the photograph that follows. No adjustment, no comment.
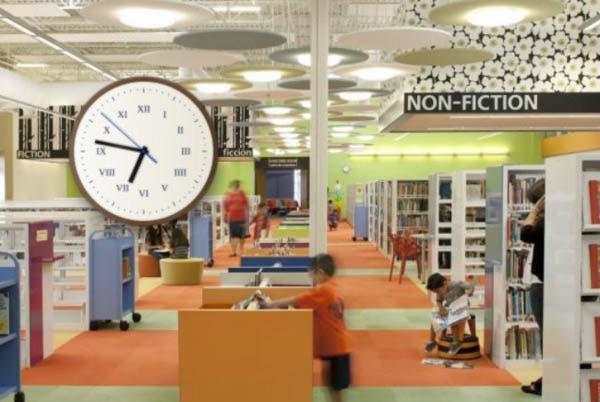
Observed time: 6:46:52
